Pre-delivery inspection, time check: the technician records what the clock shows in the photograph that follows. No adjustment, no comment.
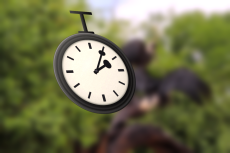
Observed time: 2:05
